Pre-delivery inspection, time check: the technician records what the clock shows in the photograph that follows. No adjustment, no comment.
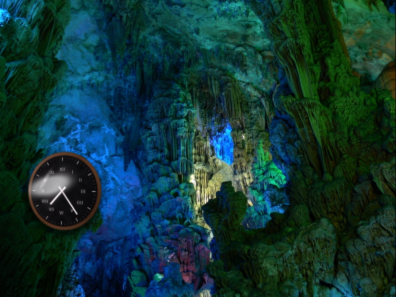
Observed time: 7:24
